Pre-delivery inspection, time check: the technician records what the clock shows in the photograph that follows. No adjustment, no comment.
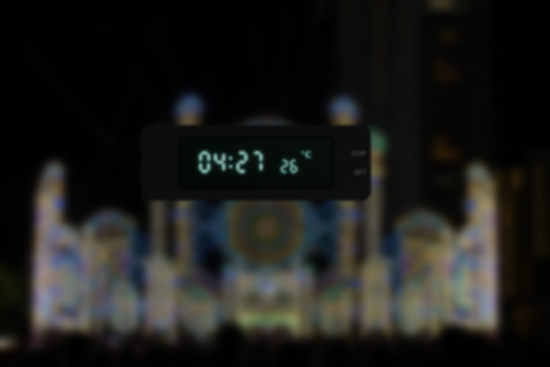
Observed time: 4:27
